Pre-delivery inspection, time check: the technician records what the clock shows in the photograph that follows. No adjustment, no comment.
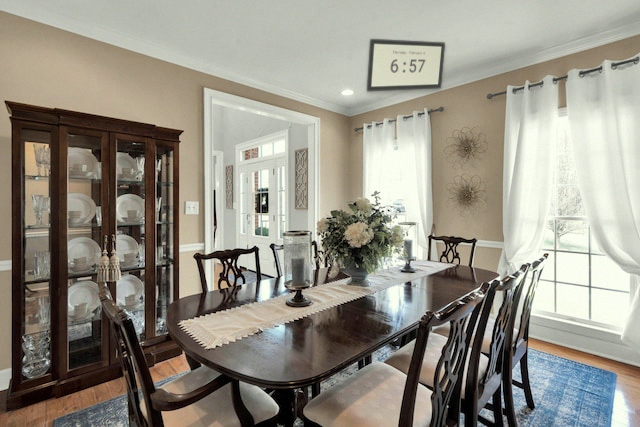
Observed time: 6:57
